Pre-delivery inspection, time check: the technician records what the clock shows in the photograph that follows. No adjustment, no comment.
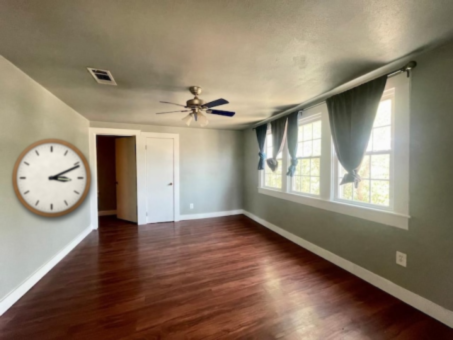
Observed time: 3:11
